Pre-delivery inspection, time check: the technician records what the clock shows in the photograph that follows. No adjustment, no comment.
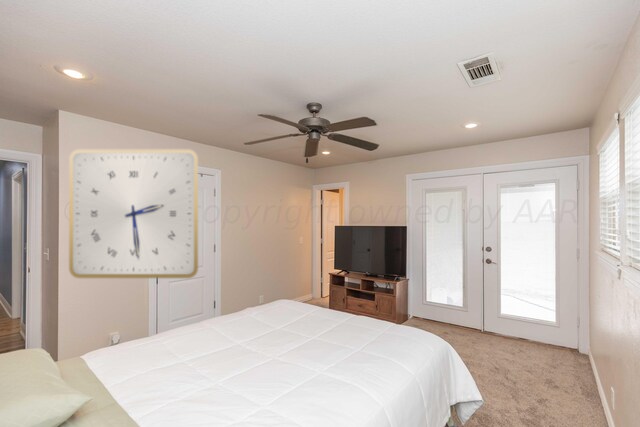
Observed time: 2:29
